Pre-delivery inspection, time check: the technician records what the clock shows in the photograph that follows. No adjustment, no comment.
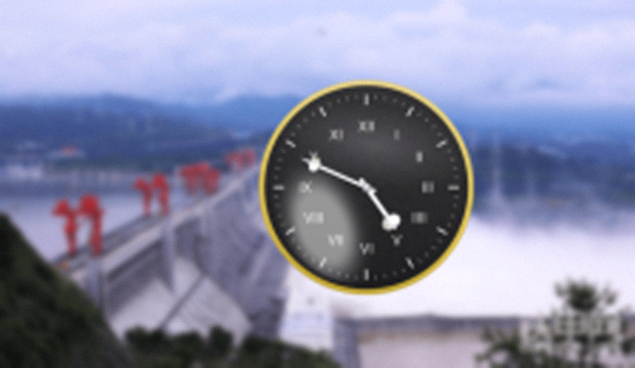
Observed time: 4:49
